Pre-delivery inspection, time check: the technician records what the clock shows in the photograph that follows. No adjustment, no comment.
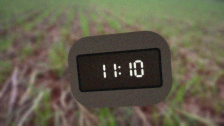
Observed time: 11:10
